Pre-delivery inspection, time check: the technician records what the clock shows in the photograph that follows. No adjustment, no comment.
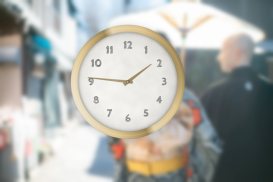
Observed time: 1:46
